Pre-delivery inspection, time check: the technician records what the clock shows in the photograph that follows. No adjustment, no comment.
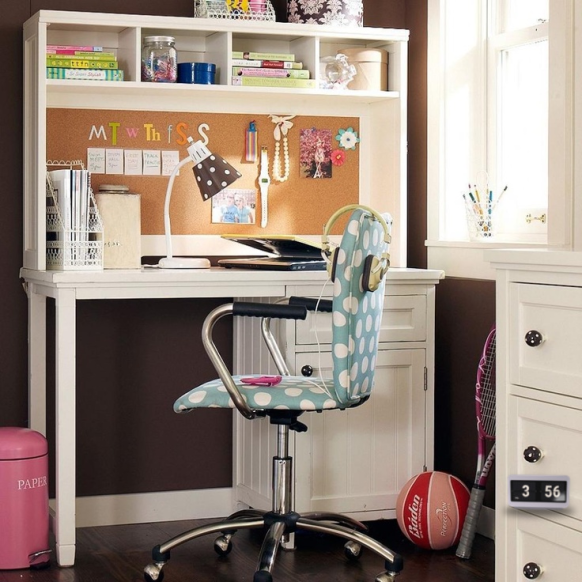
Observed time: 3:56
